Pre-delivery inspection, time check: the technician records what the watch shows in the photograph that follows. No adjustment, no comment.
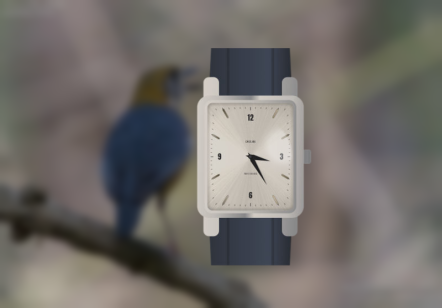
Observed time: 3:25
